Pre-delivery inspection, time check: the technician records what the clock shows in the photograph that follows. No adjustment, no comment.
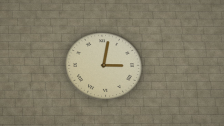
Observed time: 3:02
